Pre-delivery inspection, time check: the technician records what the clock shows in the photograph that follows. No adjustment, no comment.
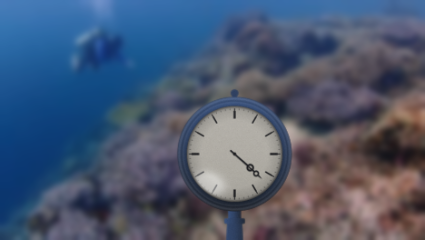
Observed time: 4:22
